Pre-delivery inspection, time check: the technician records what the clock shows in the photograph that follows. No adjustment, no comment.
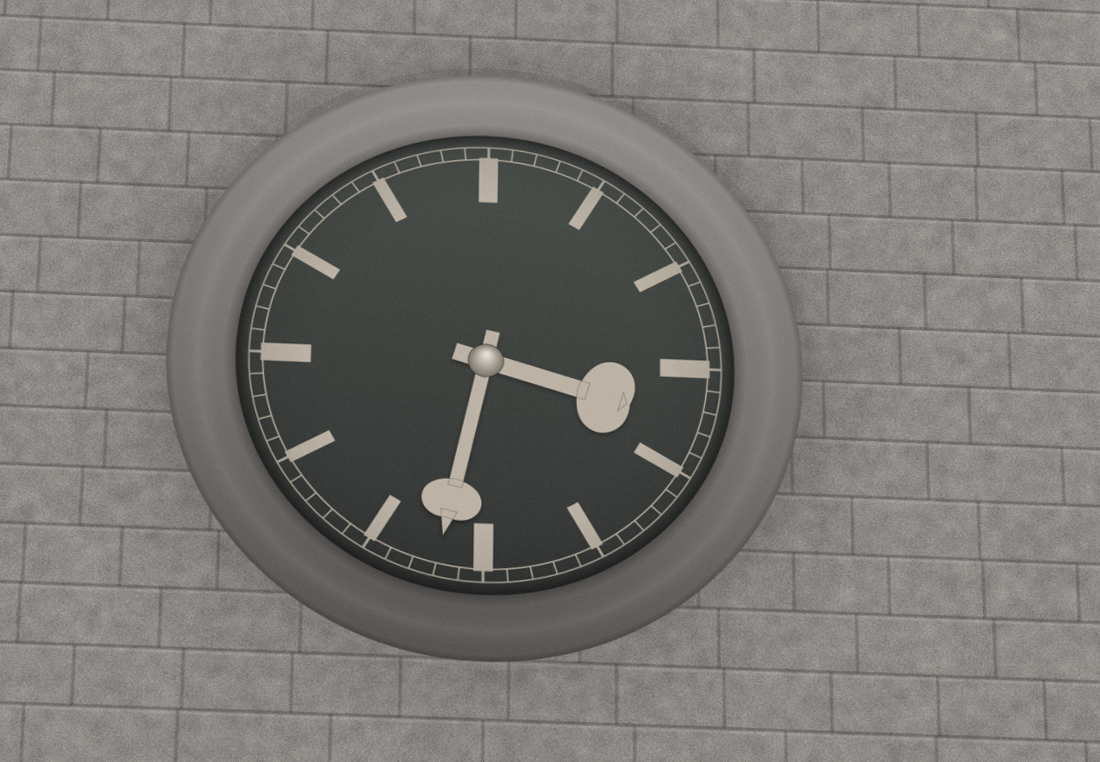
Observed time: 3:32
